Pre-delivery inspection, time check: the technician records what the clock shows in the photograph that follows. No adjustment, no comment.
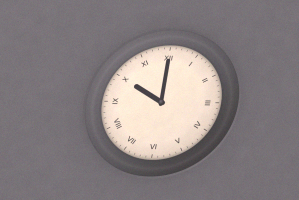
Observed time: 10:00
